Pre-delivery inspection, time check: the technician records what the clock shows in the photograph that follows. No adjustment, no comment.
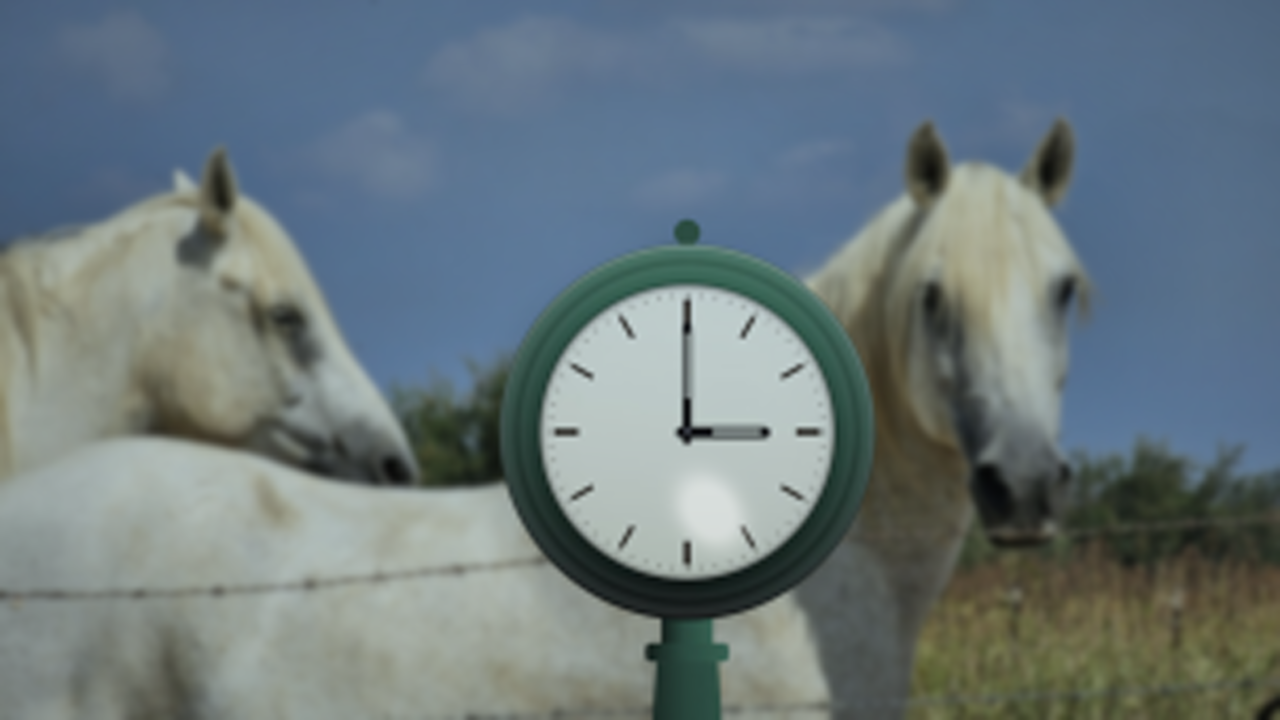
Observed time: 3:00
